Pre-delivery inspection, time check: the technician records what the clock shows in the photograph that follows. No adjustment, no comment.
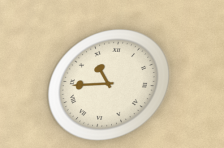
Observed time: 10:44
